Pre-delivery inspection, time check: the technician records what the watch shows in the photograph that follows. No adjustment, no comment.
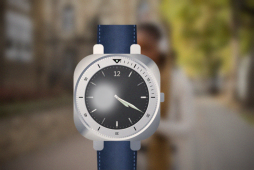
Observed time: 4:20
